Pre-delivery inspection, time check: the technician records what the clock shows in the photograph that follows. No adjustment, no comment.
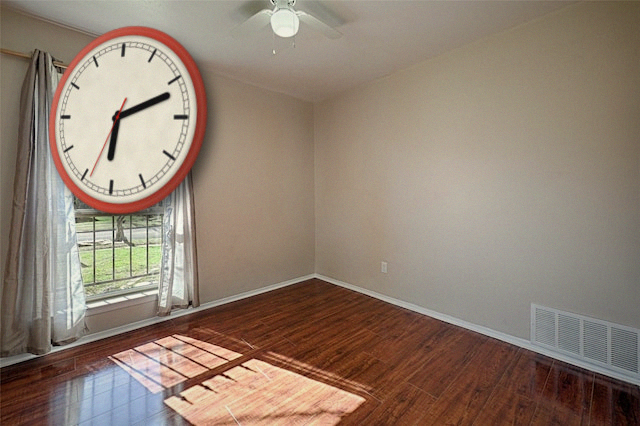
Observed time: 6:11:34
